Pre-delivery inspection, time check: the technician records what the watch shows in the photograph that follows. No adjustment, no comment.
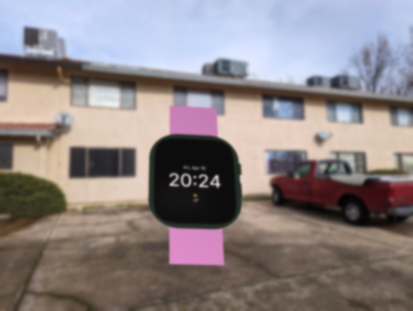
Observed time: 20:24
